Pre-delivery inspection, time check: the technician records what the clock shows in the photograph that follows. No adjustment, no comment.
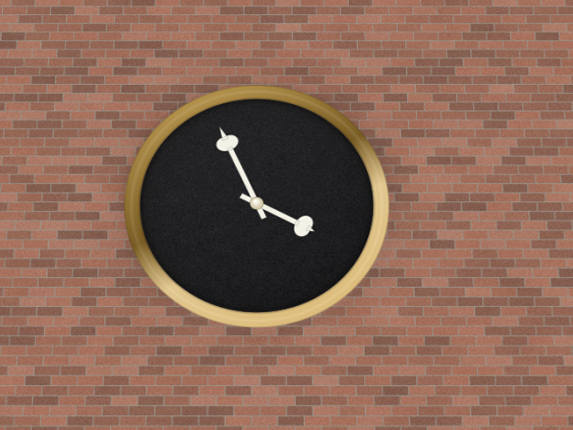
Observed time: 3:56
